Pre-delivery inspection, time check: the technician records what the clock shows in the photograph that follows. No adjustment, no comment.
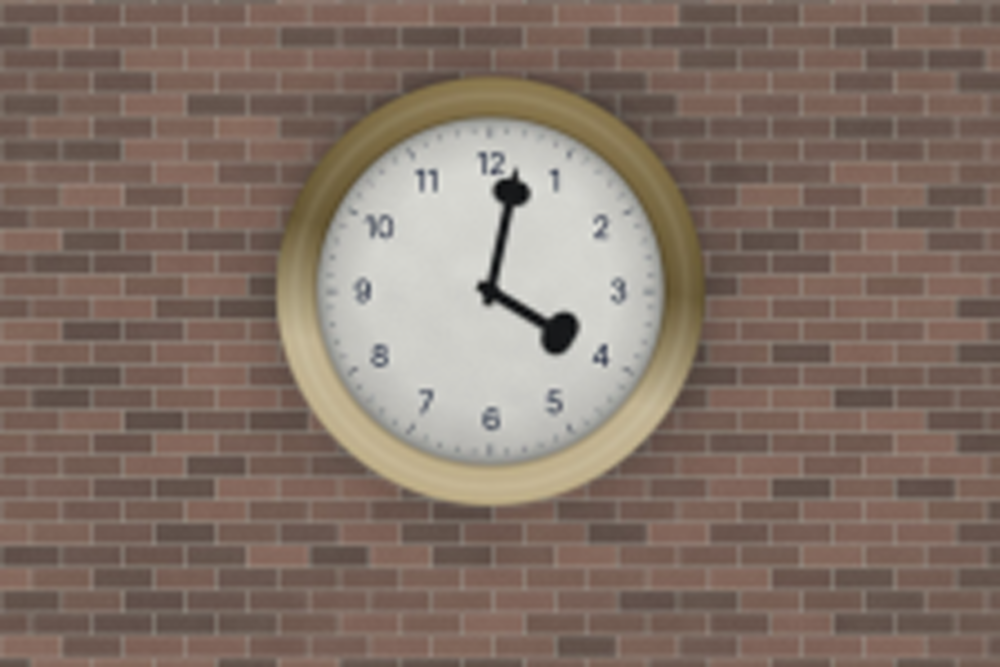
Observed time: 4:02
